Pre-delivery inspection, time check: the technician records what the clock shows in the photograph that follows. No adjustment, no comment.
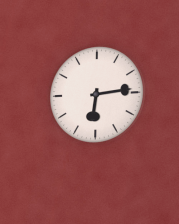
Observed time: 6:14
